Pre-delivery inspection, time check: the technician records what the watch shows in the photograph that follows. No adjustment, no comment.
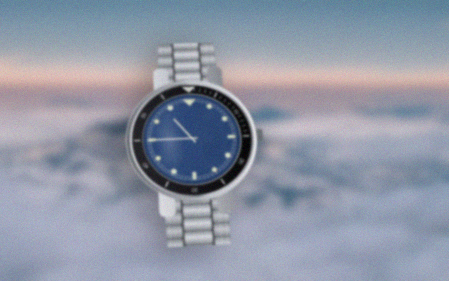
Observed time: 10:45
